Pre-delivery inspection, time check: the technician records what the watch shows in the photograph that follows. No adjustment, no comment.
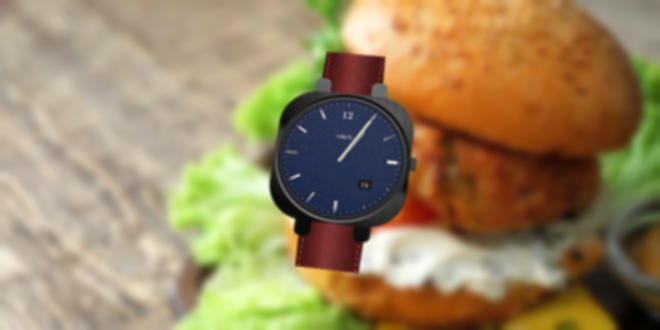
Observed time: 1:05
